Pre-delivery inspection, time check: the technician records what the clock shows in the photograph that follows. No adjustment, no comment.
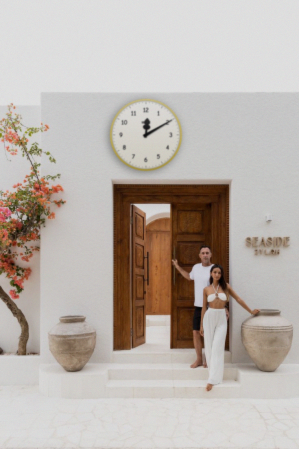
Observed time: 12:10
